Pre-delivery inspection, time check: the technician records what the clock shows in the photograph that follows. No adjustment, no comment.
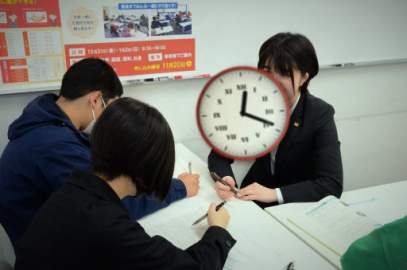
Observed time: 12:19
